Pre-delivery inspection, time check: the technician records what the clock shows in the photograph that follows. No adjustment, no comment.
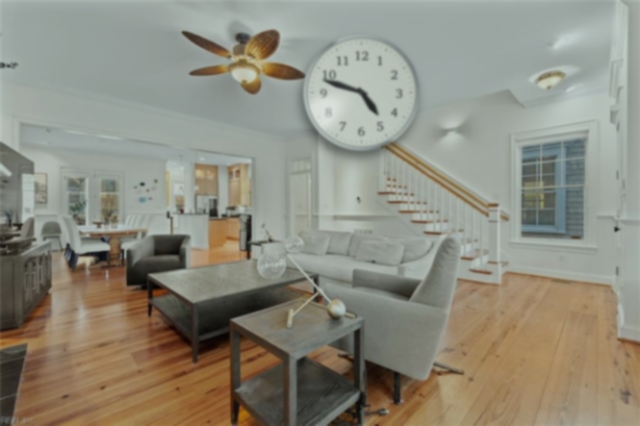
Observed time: 4:48
